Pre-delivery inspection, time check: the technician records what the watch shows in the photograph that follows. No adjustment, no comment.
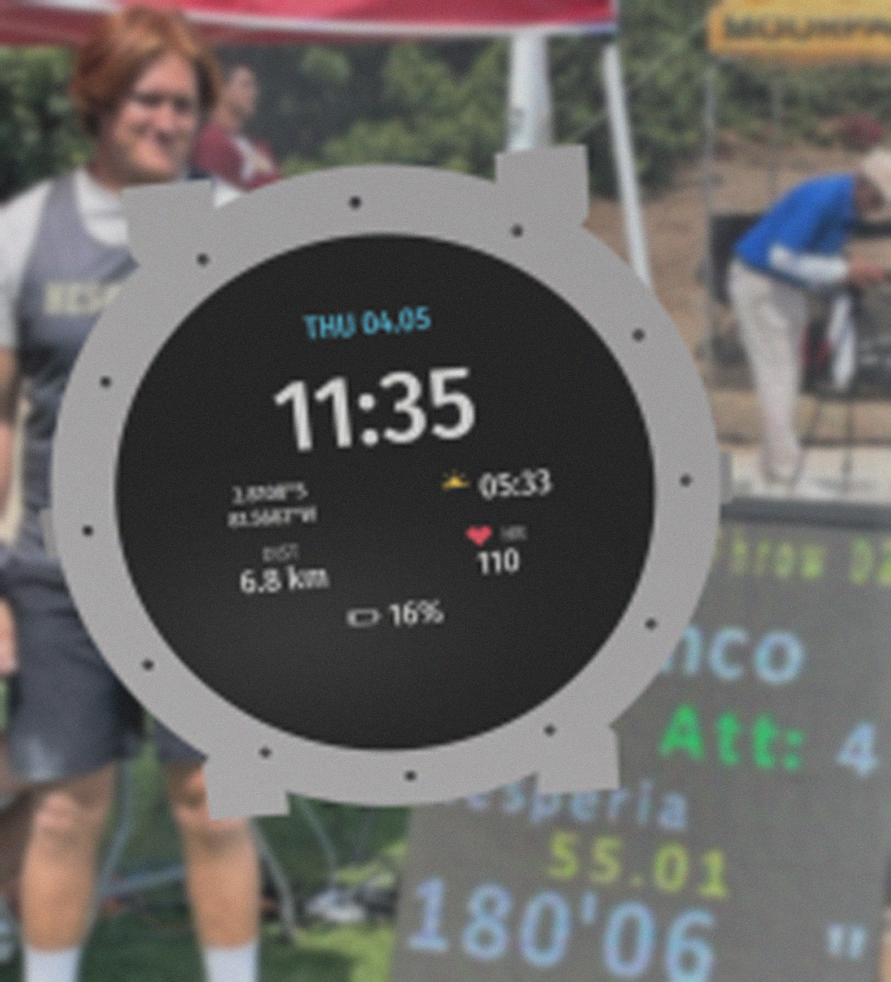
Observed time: 11:35
